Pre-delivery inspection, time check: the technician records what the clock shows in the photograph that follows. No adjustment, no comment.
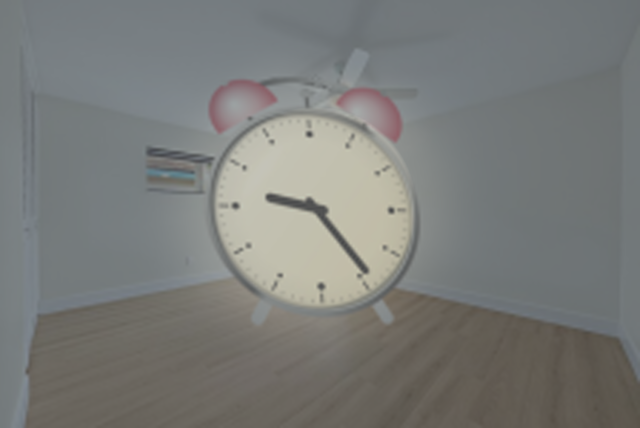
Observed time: 9:24
